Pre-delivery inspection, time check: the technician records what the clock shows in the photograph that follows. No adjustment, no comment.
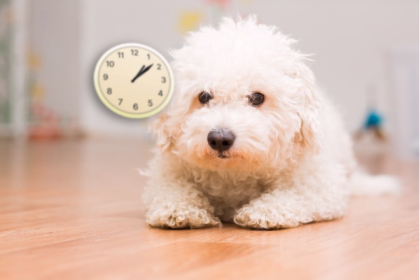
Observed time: 1:08
